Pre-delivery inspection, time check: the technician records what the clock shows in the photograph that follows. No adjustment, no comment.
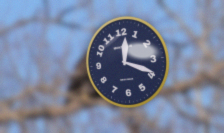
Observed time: 12:19
